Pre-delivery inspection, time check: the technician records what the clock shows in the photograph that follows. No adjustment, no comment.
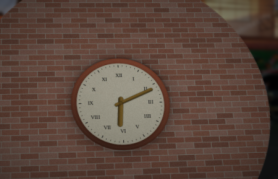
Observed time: 6:11
